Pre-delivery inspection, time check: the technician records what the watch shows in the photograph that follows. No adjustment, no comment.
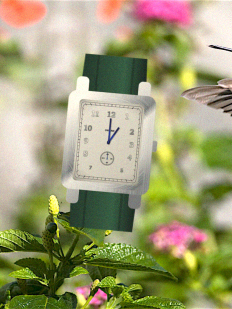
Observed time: 1:00
